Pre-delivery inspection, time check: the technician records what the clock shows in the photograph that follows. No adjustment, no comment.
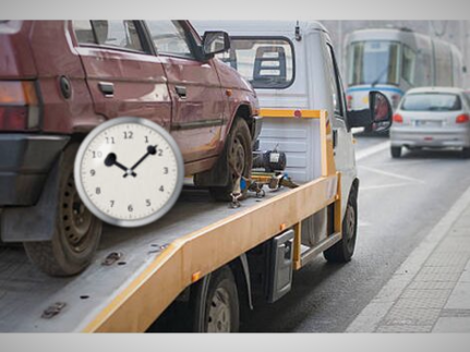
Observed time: 10:08
